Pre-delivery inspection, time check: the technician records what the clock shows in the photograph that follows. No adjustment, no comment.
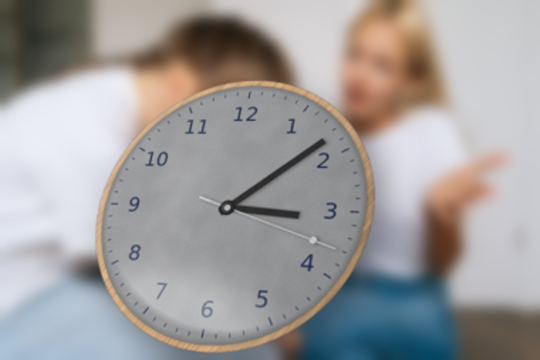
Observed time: 3:08:18
